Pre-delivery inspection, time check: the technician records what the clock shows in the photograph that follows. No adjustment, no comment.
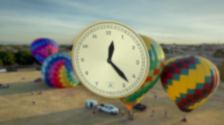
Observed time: 12:23
